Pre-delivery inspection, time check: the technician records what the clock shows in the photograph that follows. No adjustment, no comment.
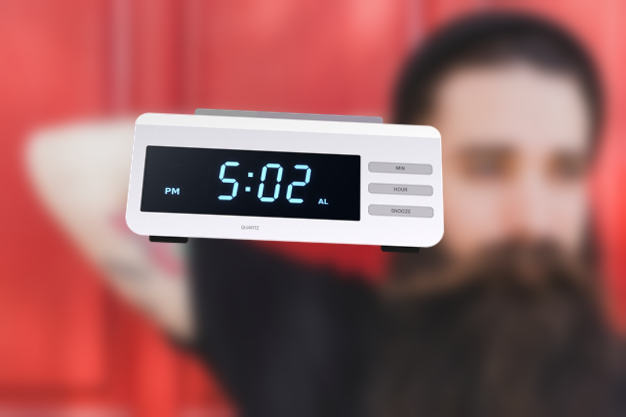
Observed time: 5:02
